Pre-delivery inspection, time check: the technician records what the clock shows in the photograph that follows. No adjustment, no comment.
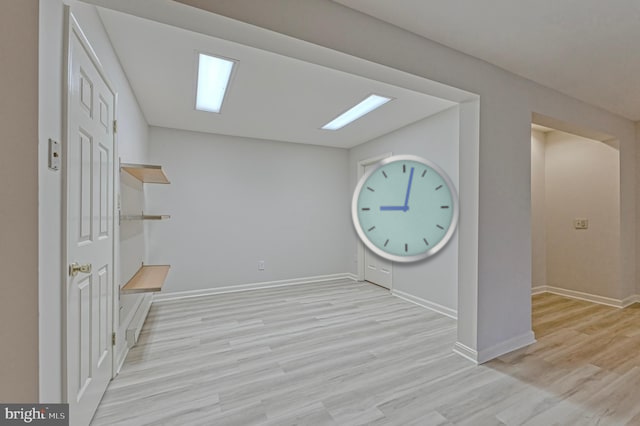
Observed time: 9:02
